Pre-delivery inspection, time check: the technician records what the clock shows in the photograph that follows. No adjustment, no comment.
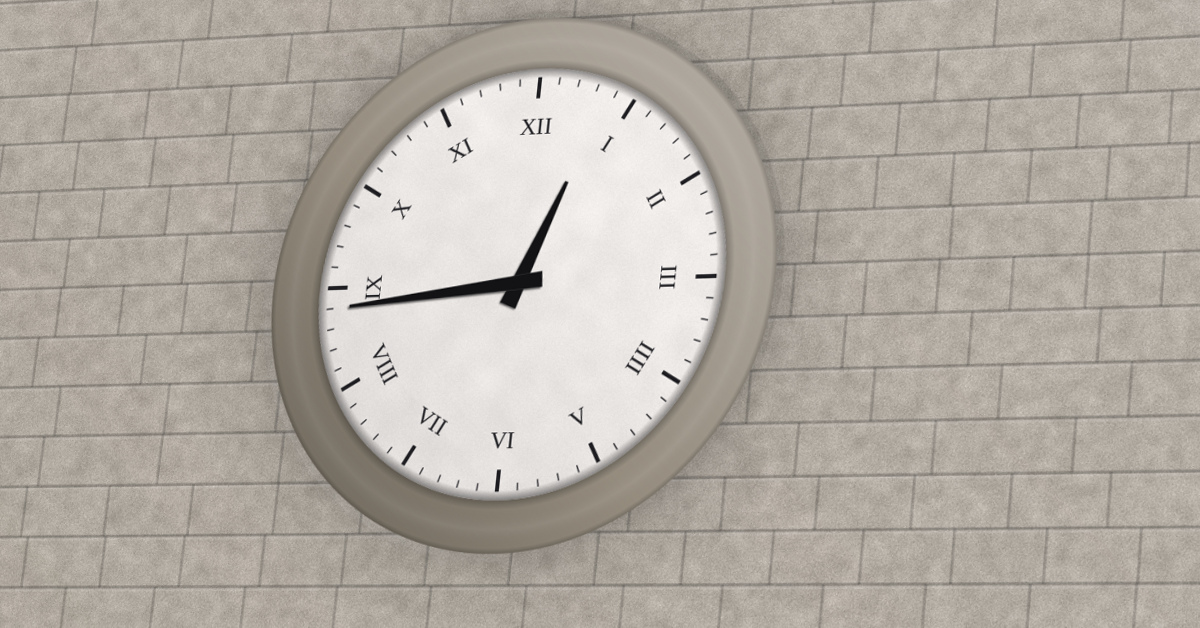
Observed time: 12:44
